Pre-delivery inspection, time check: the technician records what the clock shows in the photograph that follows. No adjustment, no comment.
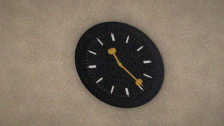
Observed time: 11:24
